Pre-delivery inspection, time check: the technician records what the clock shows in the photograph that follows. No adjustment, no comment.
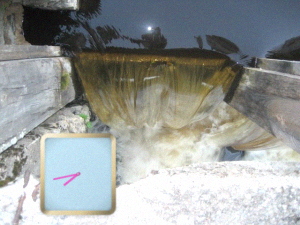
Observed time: 7:43
